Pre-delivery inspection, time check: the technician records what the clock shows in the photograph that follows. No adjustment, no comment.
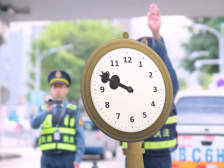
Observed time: 9:49
